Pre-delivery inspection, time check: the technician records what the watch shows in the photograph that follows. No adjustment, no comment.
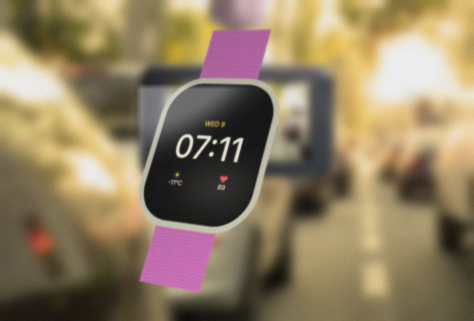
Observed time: 7:11
